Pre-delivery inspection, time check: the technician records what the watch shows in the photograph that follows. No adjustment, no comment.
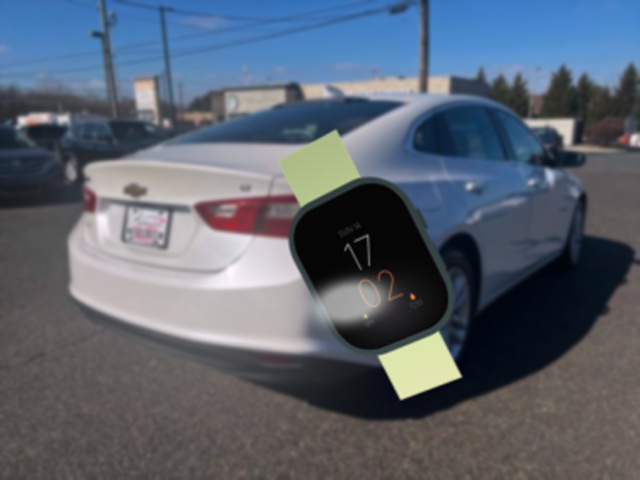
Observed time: 17:02
